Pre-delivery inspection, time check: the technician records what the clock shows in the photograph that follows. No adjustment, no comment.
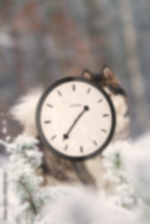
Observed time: 1:37
